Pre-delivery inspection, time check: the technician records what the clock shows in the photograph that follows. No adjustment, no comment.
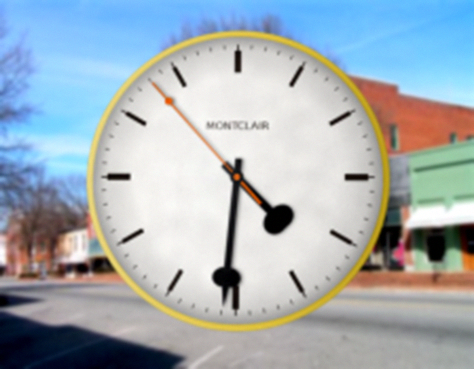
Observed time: 4:30:53
